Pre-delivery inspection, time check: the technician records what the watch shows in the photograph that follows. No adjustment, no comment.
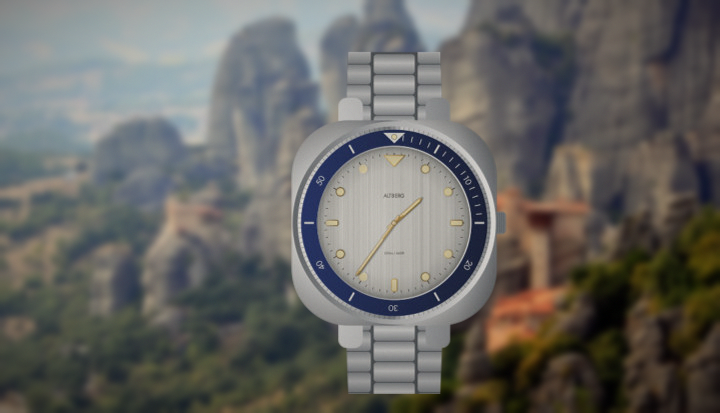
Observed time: 1:36
